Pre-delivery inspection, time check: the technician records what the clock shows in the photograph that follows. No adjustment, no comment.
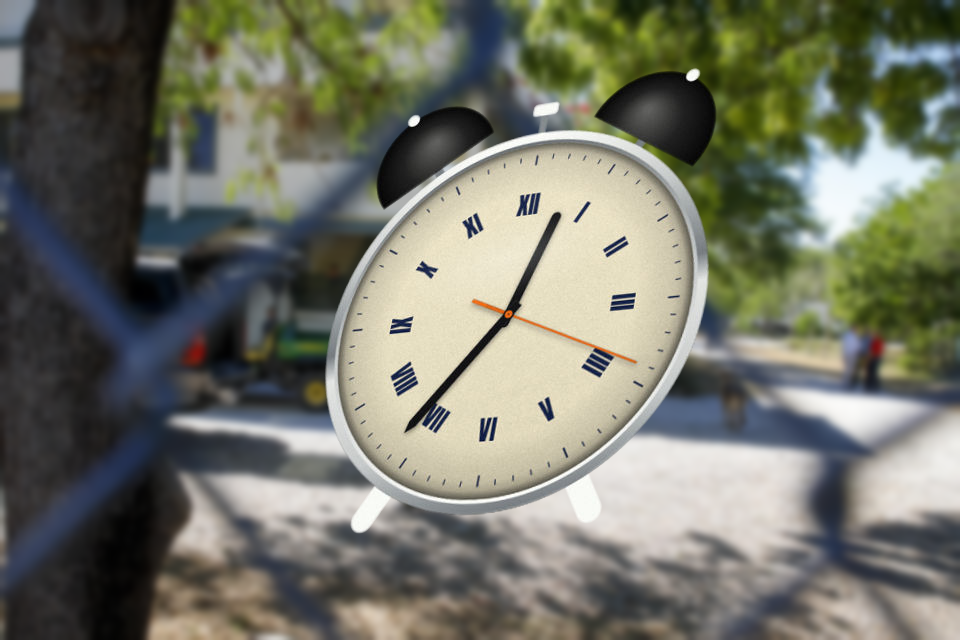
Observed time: 12:36:19
